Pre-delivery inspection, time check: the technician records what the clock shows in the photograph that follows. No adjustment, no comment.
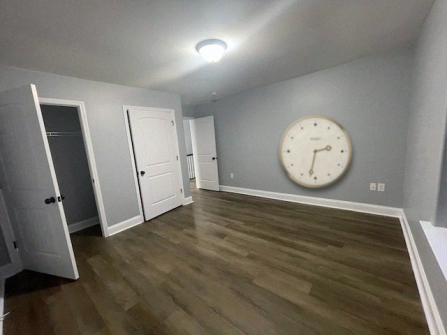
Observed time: 2:32
